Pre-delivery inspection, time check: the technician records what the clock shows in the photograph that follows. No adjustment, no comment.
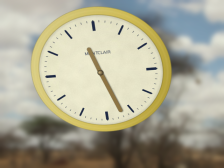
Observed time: 11:27
